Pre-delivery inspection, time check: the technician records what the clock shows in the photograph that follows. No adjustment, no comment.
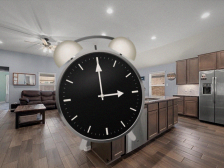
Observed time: 3:00
